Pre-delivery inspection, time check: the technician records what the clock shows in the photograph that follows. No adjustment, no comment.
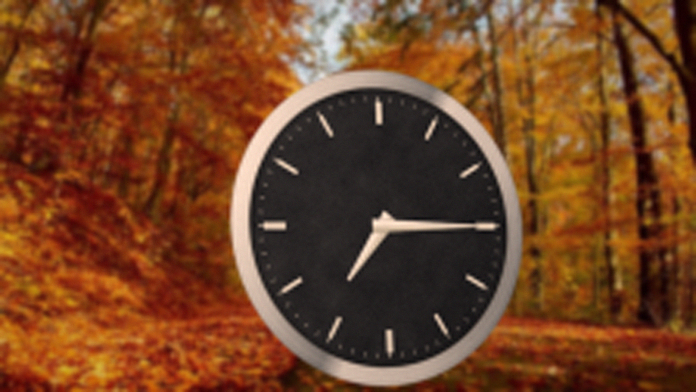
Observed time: 7:15
